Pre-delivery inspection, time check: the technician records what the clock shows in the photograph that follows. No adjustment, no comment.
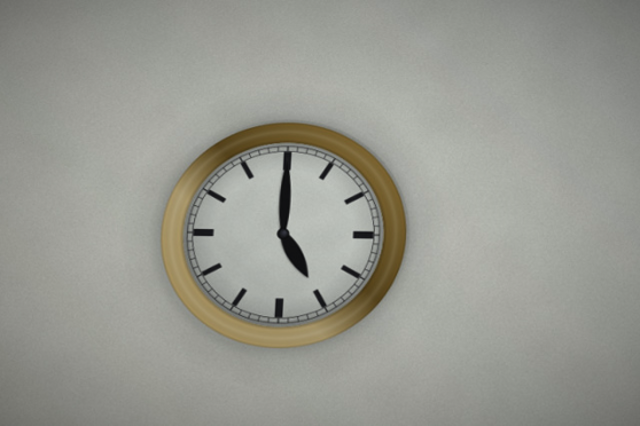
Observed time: 5:00
